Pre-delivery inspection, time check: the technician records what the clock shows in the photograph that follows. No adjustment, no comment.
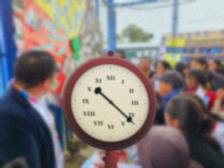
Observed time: 10:22
